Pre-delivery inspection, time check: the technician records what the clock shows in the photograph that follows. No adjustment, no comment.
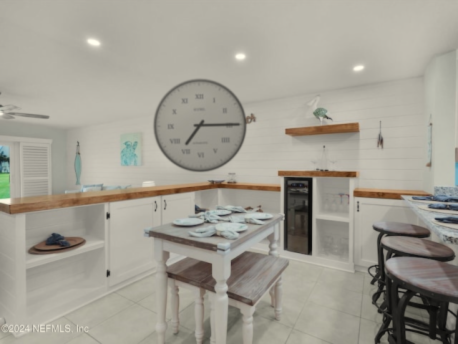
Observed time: 7:15
